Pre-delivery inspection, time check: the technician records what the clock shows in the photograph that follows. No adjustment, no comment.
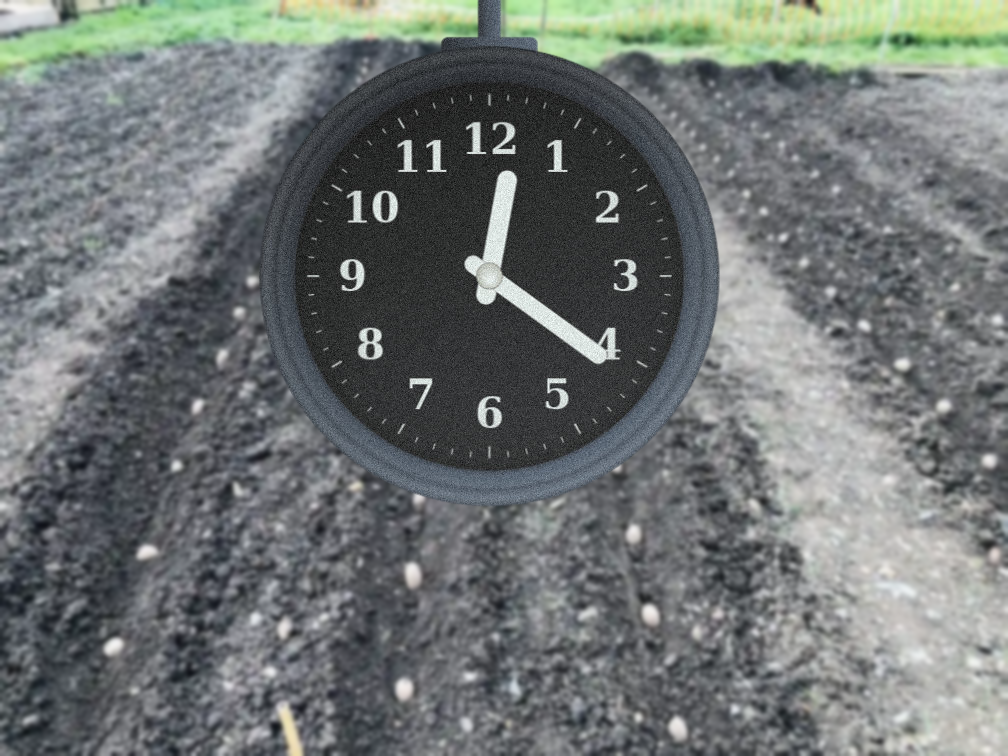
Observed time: 12:21
